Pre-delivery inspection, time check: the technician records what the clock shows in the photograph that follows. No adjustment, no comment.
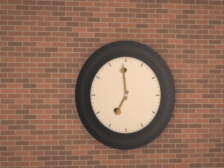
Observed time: 6:59
